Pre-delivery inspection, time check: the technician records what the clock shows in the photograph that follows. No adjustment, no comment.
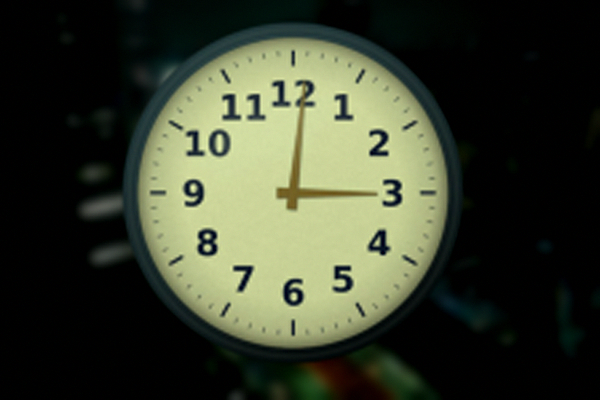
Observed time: 3:01
